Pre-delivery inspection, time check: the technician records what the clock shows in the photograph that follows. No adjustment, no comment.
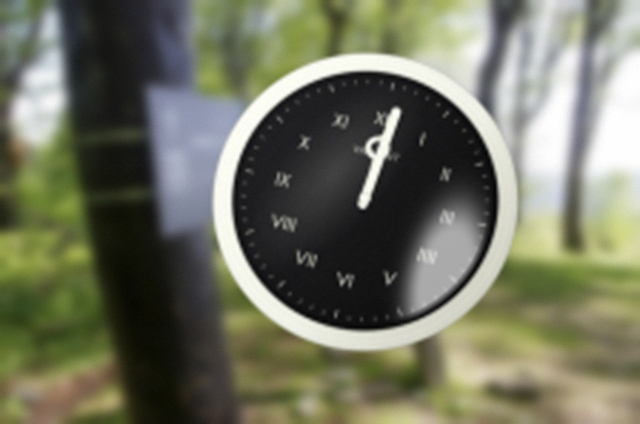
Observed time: 12:01
